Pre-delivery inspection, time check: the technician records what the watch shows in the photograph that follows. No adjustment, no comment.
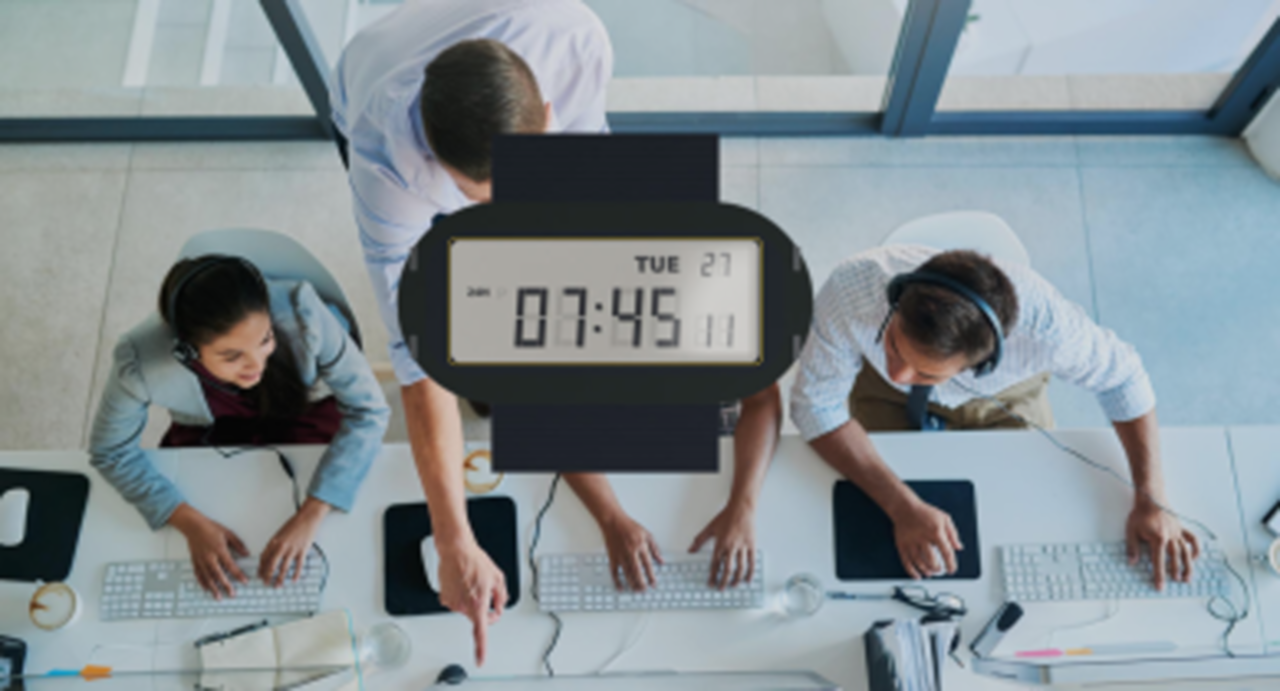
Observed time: 7:45:11
